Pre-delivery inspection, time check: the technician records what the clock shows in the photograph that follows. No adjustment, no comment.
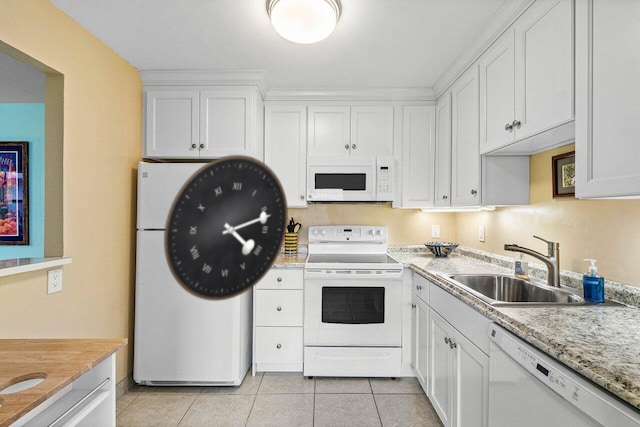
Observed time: 4:12
